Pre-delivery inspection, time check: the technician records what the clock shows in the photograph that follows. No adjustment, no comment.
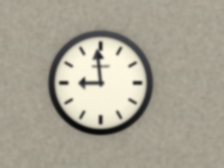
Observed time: 8:59
